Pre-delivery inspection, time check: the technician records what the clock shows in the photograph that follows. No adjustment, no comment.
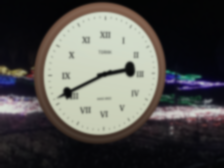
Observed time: 2:41
